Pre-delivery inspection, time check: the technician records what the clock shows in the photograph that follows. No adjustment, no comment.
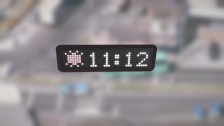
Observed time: 11:12
